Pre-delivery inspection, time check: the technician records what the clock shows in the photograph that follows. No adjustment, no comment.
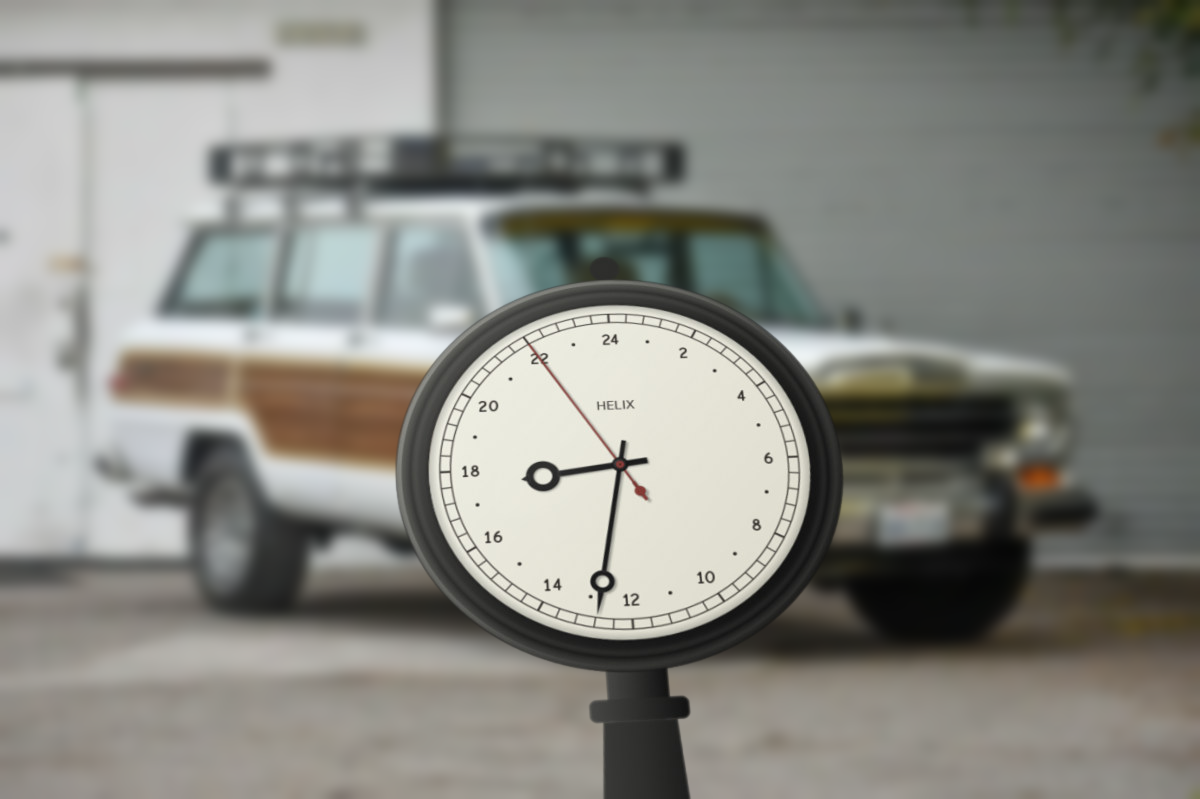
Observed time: 17:31:55
